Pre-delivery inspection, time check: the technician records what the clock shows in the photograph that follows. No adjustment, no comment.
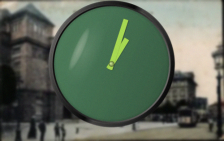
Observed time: 1:03
